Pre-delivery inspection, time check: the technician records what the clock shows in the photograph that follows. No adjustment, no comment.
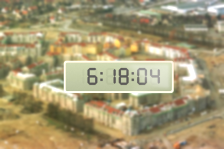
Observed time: 6:18:04
